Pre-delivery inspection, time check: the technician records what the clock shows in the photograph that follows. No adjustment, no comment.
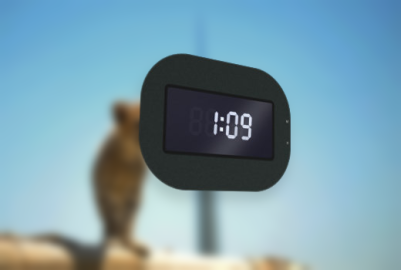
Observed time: 1:09
